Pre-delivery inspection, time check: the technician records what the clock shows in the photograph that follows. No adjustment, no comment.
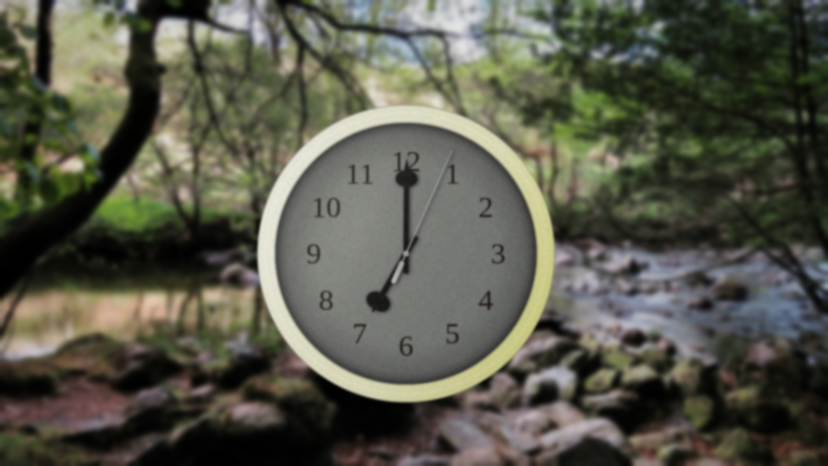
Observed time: 7:00:04
